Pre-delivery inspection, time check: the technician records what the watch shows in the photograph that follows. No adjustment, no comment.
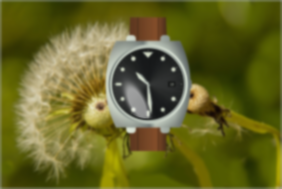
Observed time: 10:29
